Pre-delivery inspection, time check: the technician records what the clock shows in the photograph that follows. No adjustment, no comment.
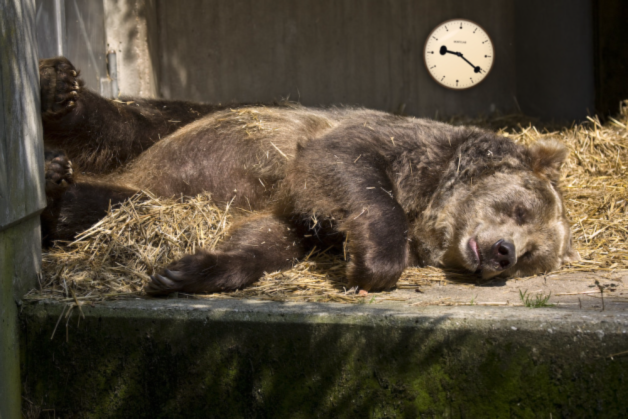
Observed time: 9:21
